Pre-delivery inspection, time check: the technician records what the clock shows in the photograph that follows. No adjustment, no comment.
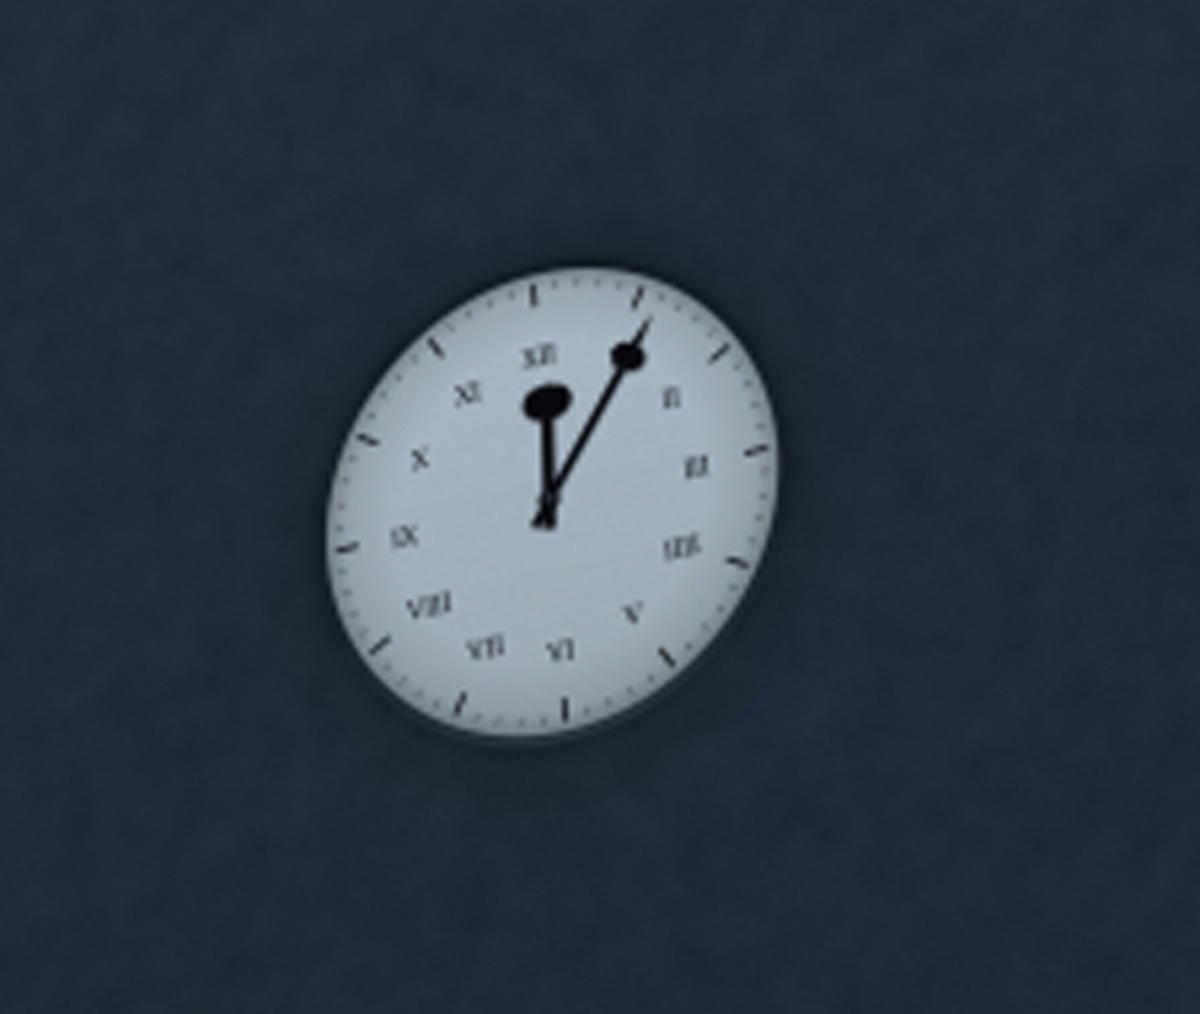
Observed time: 12:06
